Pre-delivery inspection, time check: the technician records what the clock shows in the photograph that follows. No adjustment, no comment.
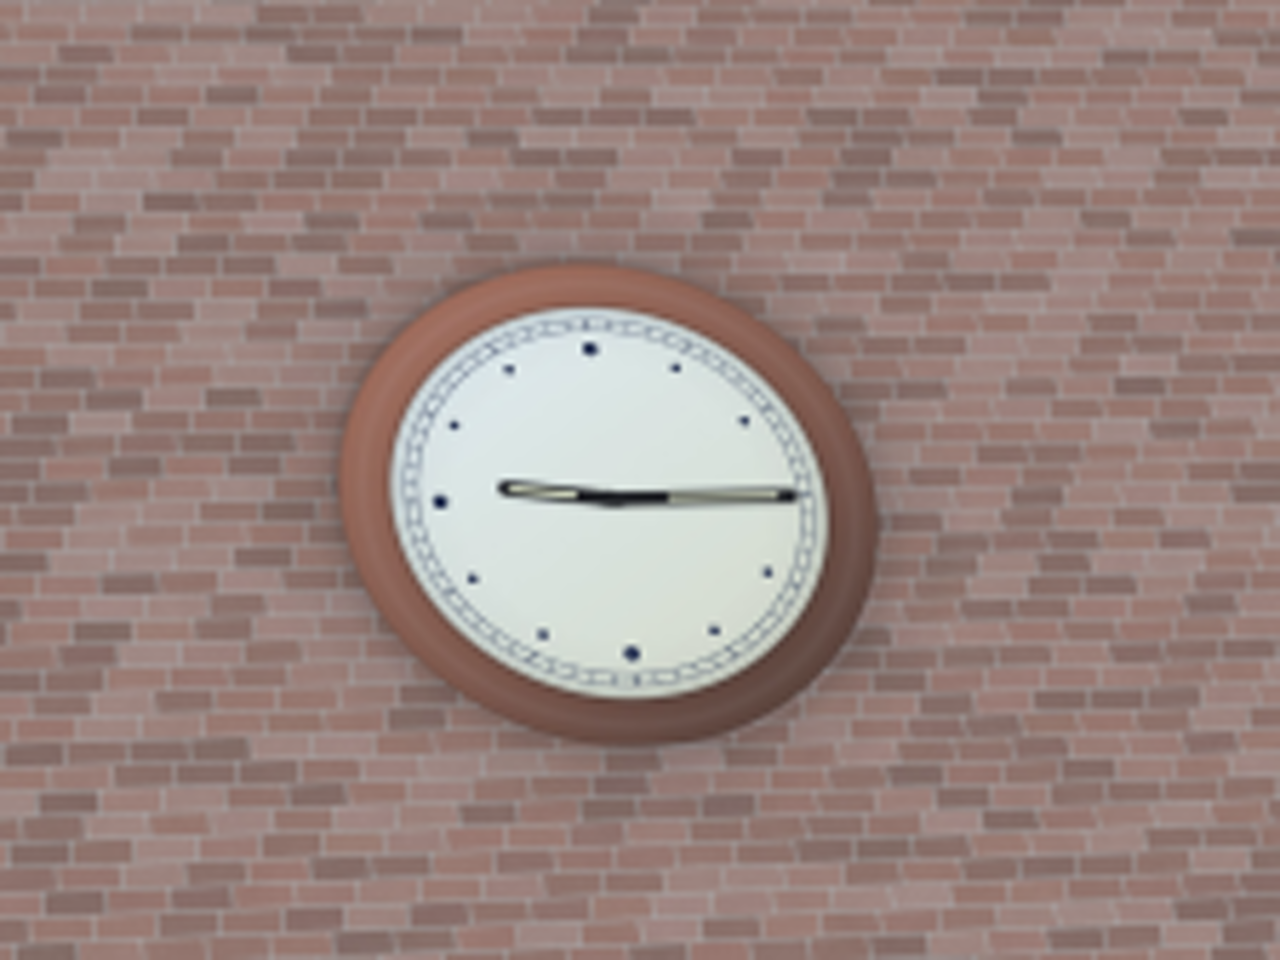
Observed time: 9:15
